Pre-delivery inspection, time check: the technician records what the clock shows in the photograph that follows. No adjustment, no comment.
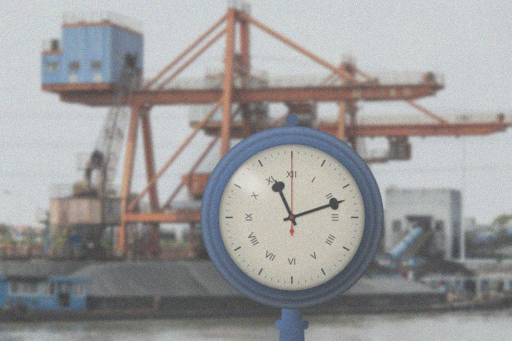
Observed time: 11:12:00
